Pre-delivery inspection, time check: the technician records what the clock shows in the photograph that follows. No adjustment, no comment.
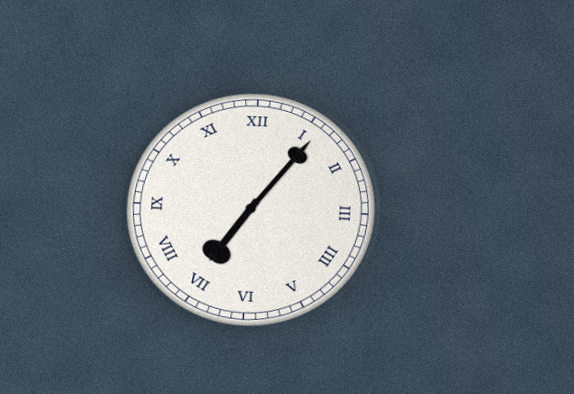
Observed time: 7:06
